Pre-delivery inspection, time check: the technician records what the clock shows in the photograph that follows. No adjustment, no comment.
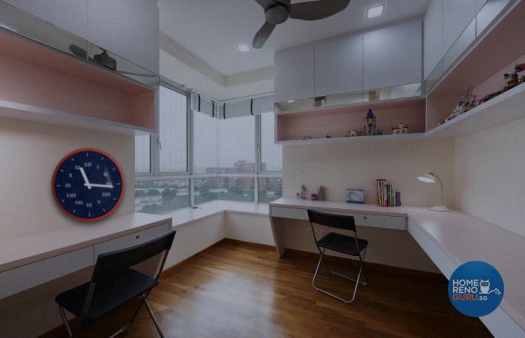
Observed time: 11:16
